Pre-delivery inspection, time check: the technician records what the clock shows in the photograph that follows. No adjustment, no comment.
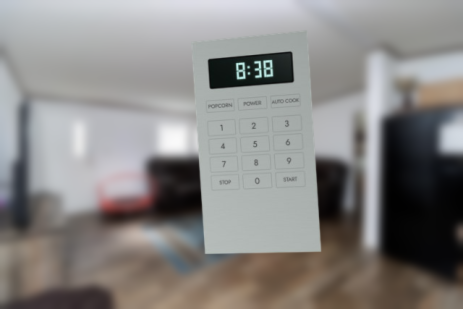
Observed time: 8:38
